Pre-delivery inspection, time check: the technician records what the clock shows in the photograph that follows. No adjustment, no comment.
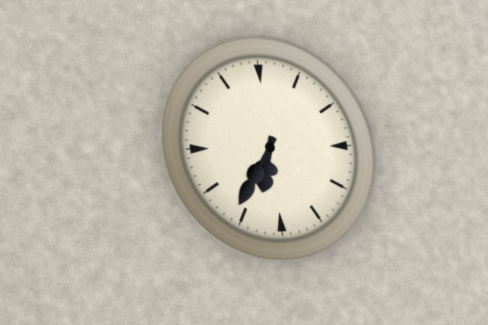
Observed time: 6:36
